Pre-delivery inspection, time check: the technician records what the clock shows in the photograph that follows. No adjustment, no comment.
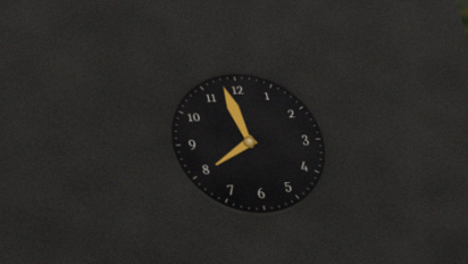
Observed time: 7:58
